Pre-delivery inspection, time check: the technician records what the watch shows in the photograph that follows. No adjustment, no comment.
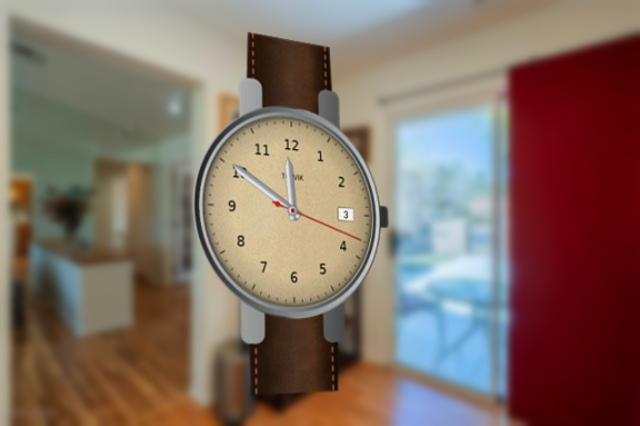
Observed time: 11:50:18
